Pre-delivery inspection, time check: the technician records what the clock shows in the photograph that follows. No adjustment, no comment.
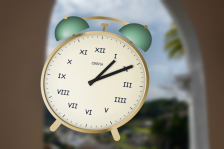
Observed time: 1:10
